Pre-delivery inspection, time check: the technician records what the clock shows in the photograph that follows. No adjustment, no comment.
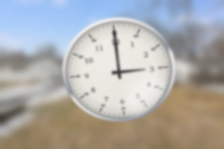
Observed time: 3:00
